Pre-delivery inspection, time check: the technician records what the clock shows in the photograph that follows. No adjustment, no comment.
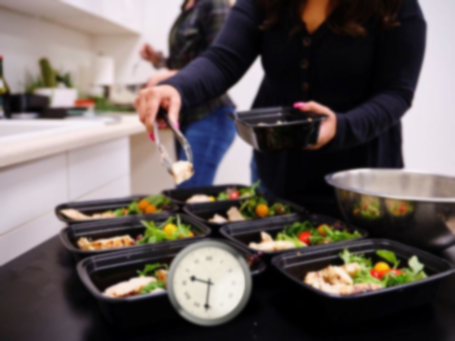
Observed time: 9:31
